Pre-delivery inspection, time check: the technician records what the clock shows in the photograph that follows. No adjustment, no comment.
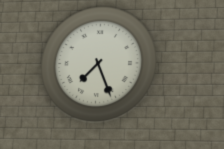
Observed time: 7:26
